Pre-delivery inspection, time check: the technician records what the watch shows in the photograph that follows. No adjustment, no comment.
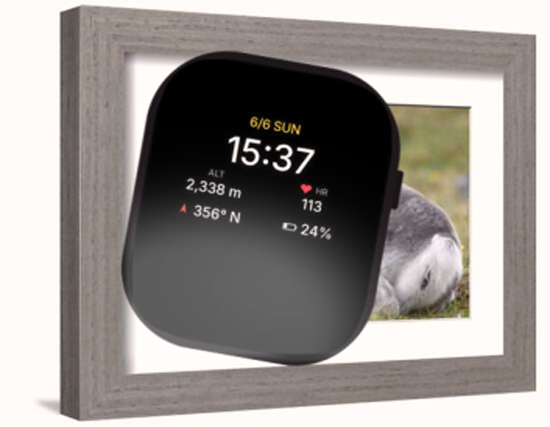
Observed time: 15:37
